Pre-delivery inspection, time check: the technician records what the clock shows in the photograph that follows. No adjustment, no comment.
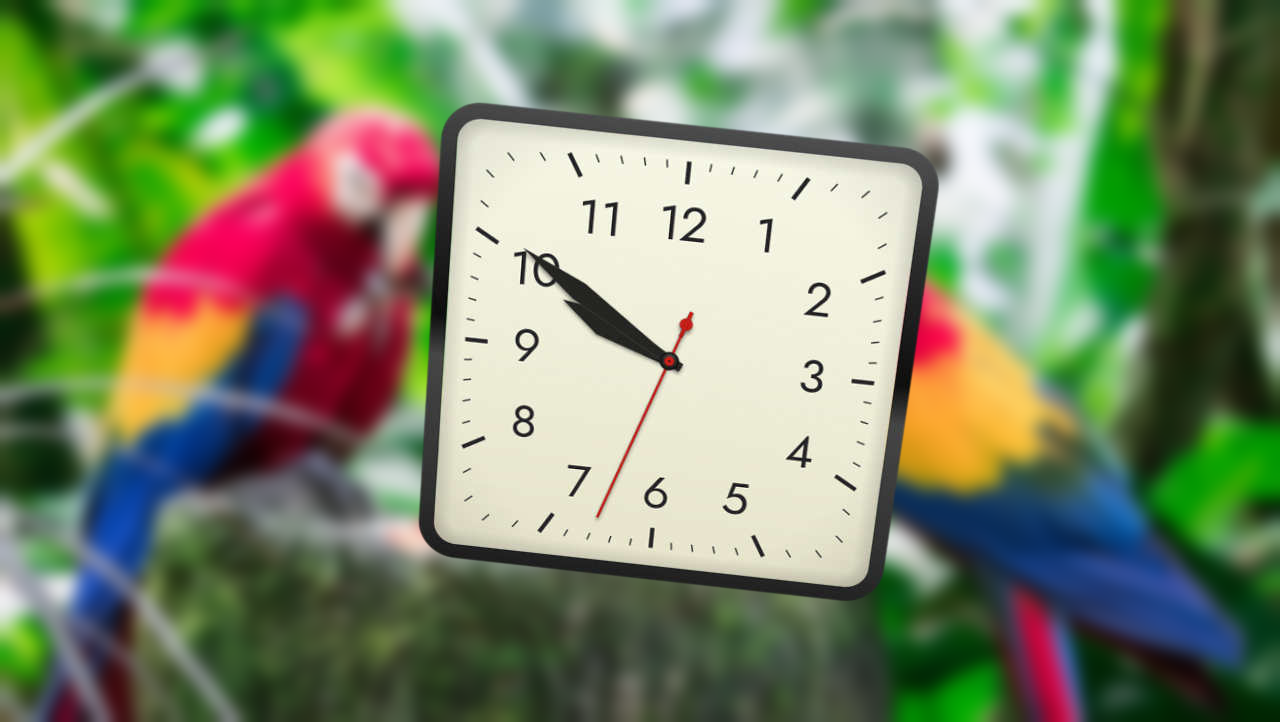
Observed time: 9:50:33
